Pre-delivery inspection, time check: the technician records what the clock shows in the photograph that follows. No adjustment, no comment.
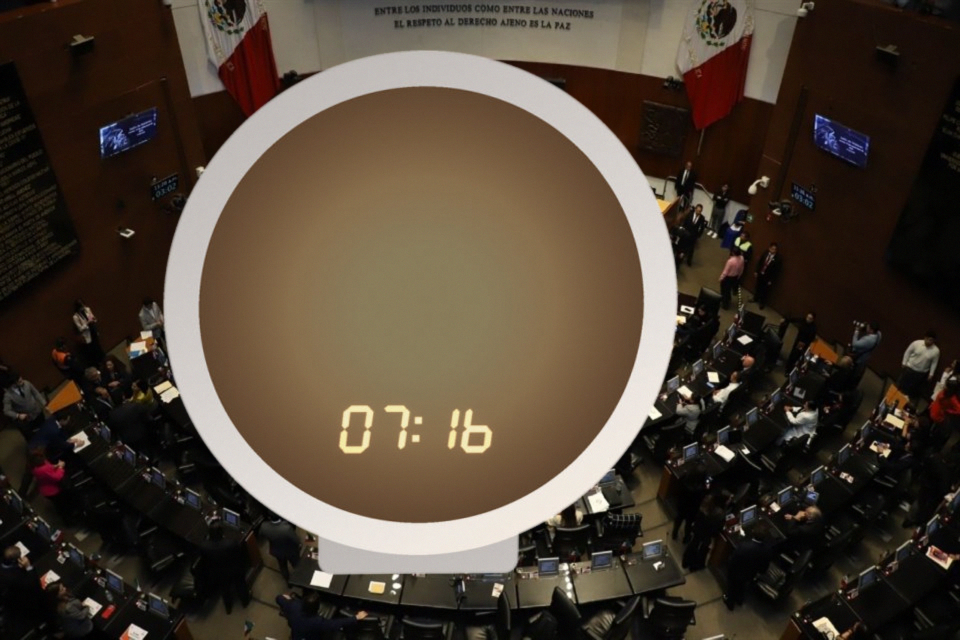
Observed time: 7:16
